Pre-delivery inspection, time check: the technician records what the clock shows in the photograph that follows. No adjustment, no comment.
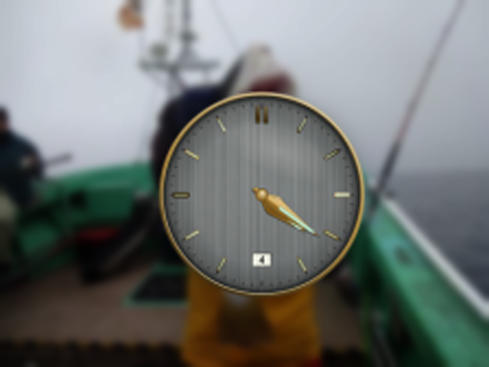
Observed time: 4:21
